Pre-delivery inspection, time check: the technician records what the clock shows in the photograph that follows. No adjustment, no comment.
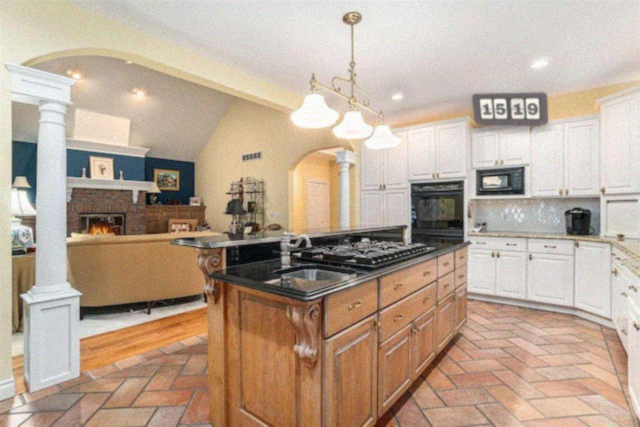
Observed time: 15:19
